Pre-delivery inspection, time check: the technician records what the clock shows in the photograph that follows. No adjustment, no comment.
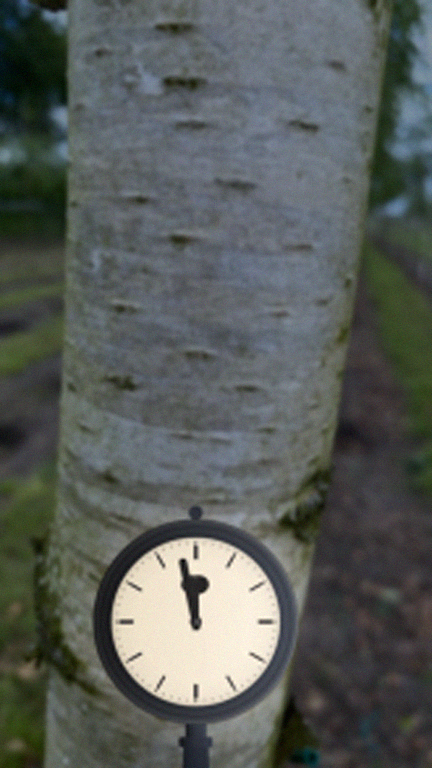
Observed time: 11:58
